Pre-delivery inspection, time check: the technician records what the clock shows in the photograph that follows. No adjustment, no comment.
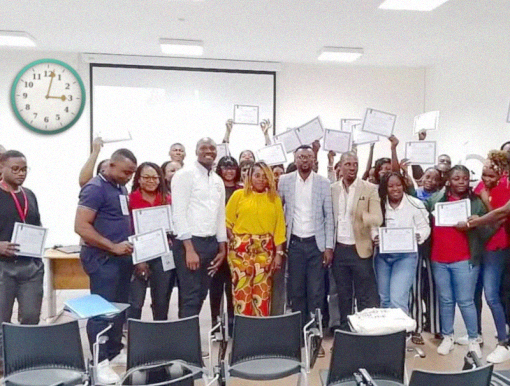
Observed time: 3:02
